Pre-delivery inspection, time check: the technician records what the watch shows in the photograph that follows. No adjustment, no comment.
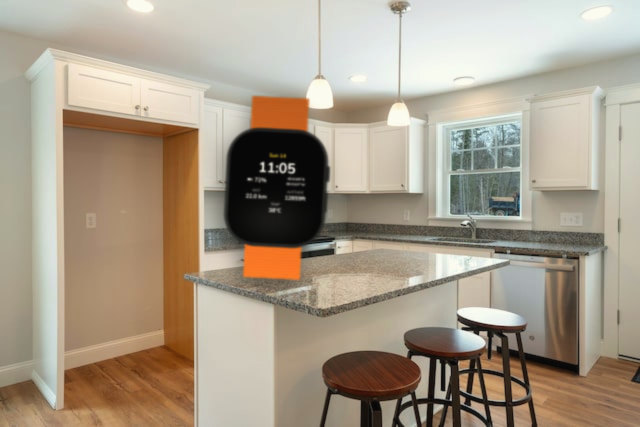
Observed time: 11:05
